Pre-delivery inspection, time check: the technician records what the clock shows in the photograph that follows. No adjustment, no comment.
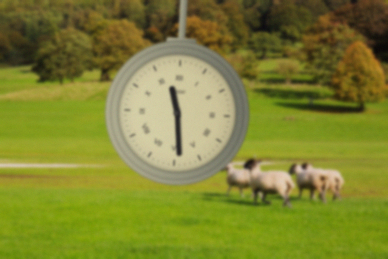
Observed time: 11:29
